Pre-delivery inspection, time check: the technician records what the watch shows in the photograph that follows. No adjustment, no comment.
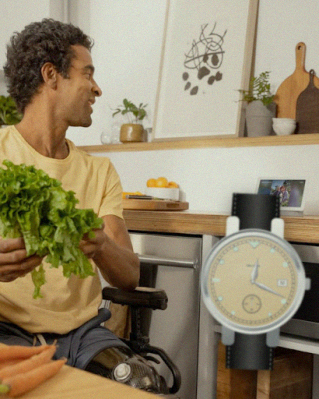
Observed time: 12:19
